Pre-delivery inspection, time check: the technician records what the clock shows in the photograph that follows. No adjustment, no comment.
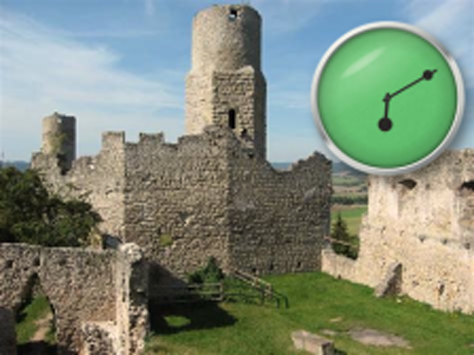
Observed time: 6:10
